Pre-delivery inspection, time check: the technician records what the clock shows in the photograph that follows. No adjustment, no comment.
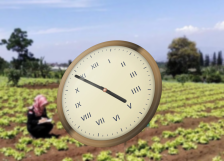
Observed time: 4:54
